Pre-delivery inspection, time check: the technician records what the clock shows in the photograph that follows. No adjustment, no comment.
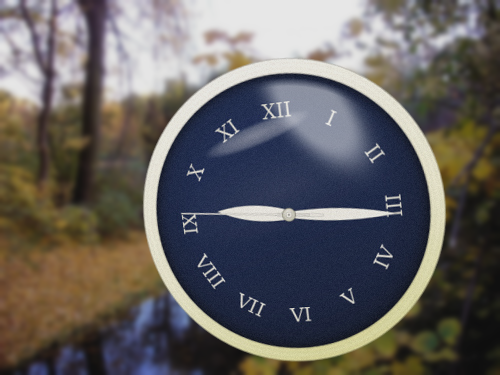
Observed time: 9:15:46
